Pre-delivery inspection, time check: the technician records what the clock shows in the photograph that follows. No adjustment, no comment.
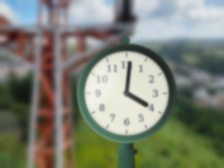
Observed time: 4:01
